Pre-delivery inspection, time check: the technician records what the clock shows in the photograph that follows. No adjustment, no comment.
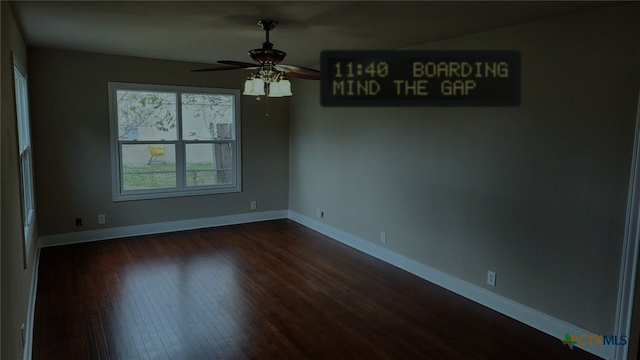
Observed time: 11:40
